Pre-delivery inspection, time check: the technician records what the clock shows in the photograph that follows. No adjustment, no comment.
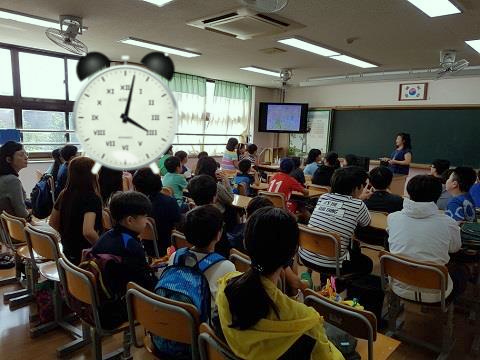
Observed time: 4:02
